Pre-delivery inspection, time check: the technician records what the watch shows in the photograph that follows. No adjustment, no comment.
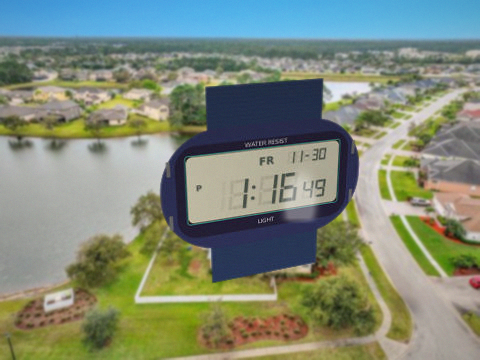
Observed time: 1:16:49
